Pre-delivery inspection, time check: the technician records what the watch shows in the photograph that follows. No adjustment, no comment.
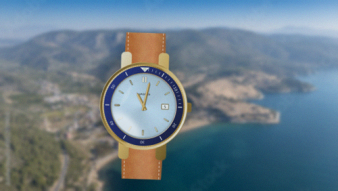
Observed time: 11:02
